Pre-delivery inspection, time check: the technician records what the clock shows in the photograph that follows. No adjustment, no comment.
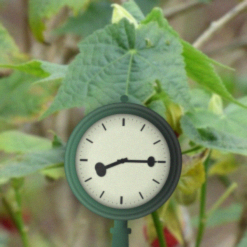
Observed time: 8:15
